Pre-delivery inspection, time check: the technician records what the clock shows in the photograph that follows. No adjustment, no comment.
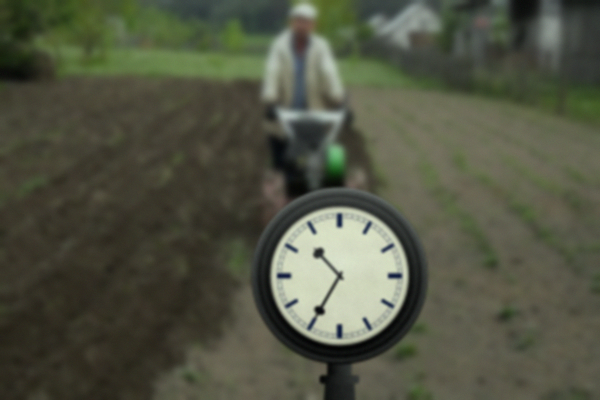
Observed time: 10:35
